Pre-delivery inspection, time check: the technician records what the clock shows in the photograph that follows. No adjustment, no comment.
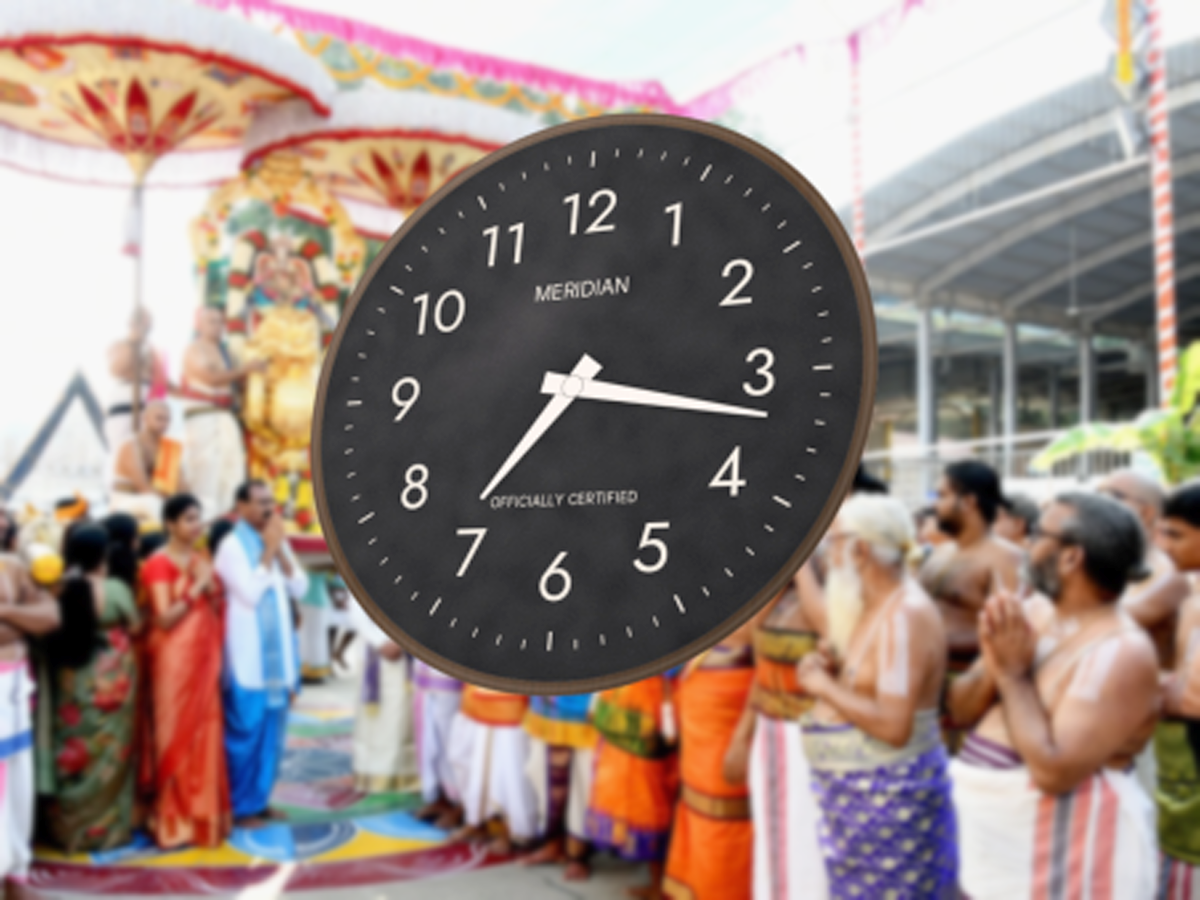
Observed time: 7:17
